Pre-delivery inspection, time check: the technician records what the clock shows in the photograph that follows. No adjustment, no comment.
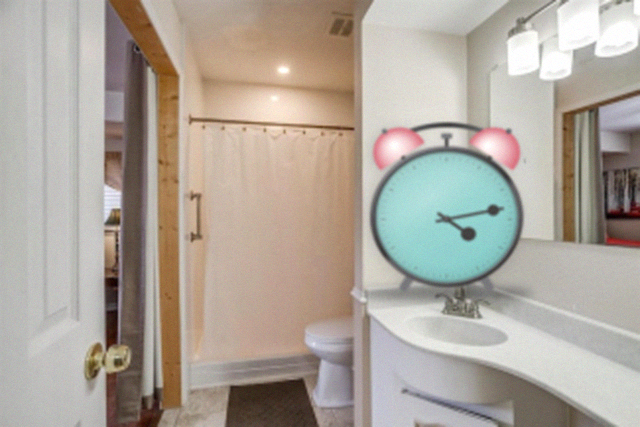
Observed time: 4:13
